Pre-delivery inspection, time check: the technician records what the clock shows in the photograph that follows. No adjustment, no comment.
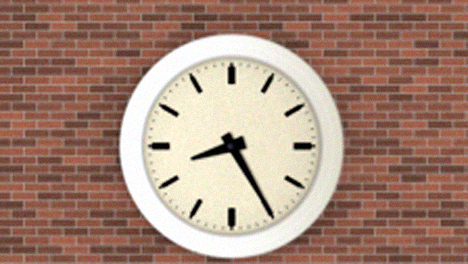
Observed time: 8:25
